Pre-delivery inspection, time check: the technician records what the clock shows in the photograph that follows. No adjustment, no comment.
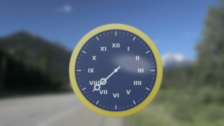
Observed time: 7:38
